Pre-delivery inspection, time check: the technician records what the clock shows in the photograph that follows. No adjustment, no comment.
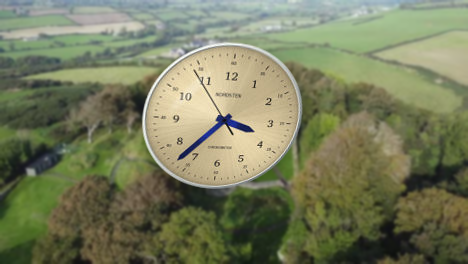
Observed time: 3:36:54
